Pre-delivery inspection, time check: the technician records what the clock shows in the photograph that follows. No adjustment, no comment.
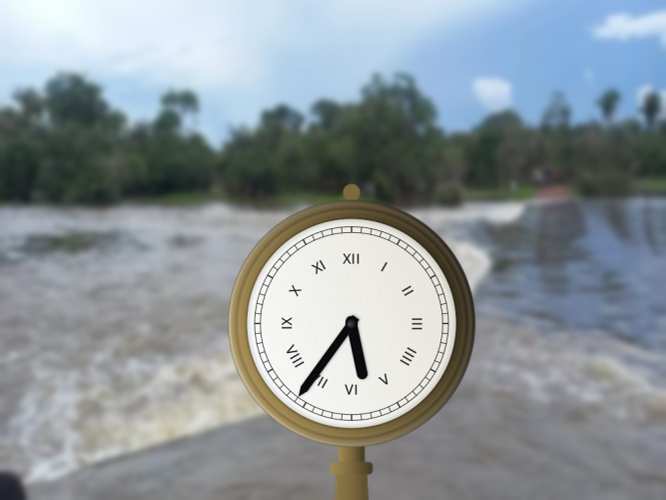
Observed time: 5:36
